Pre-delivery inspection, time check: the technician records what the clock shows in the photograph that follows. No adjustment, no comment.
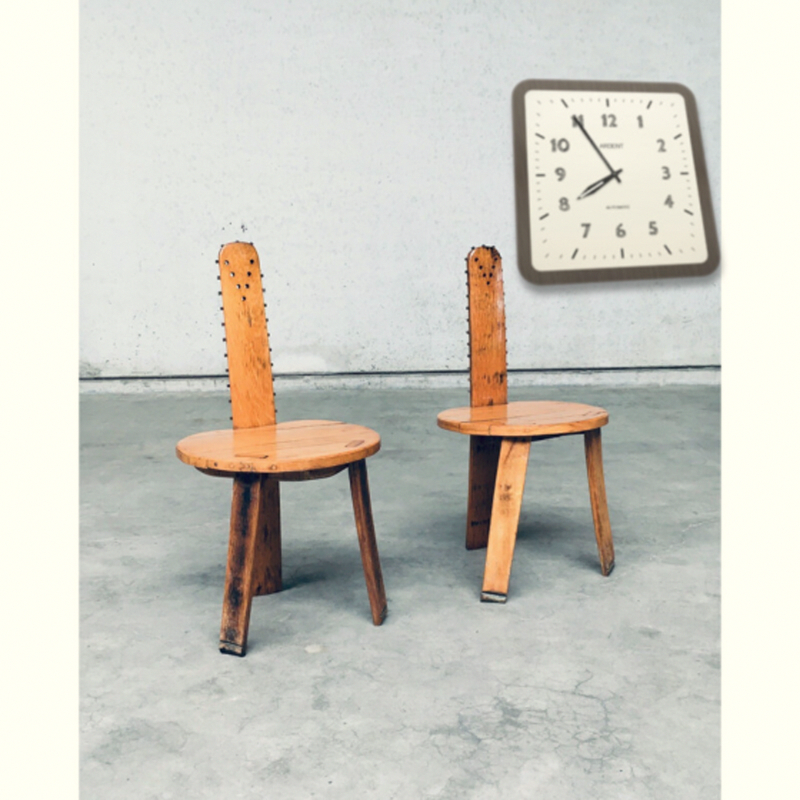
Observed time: 7:55
